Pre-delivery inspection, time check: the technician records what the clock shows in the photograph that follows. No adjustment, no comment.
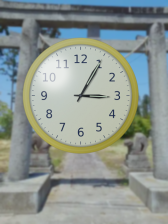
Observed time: 3:05
